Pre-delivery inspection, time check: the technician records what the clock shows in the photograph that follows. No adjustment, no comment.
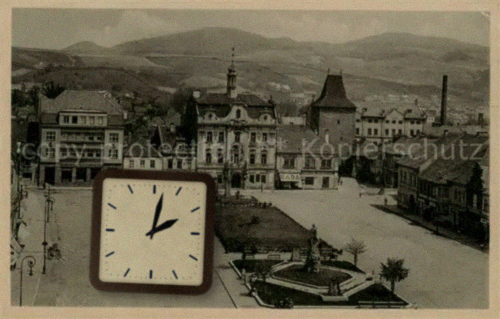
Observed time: 2:02
